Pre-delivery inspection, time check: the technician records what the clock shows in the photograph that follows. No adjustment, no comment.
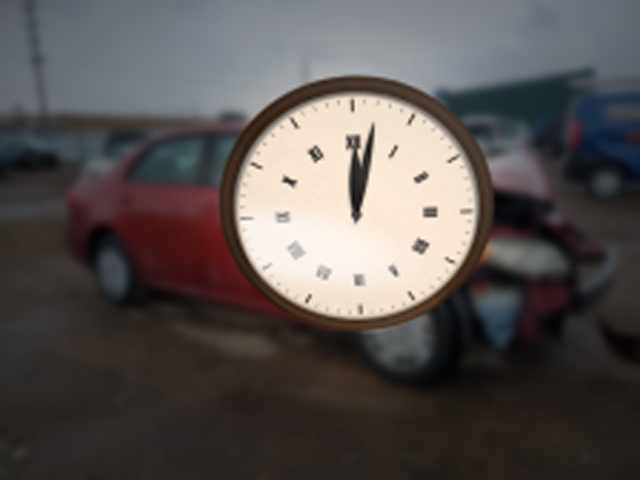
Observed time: 12:02
